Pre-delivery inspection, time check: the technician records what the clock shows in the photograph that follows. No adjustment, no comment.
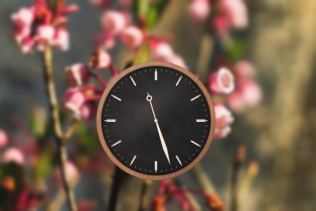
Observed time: 11:27
